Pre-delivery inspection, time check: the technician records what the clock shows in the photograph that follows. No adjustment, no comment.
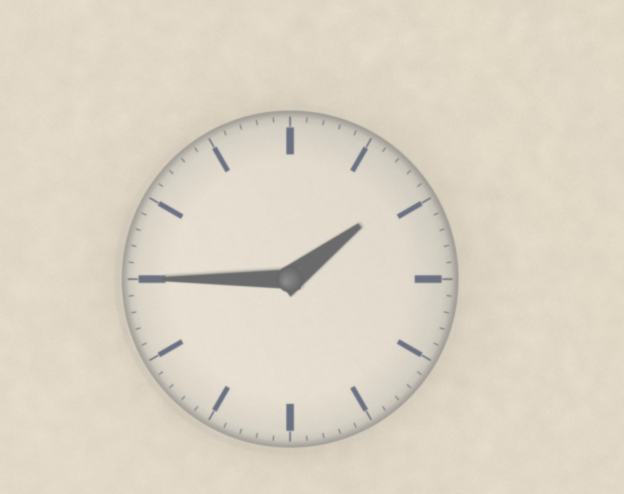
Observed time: 1:45
